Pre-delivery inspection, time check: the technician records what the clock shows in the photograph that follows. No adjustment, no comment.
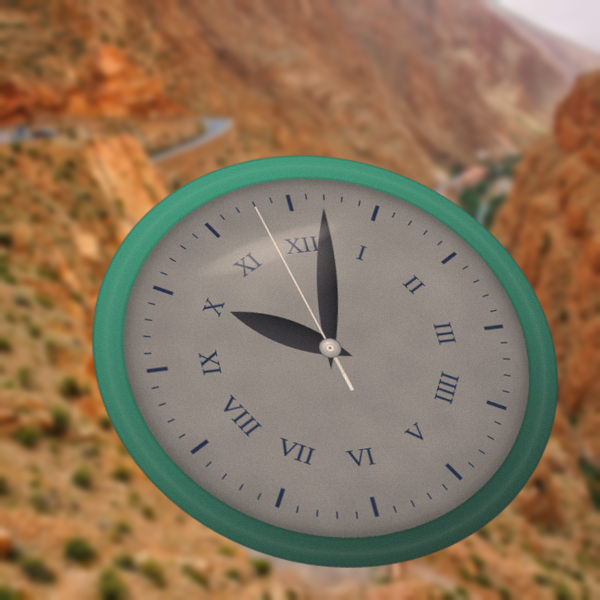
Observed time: 10:01:58
